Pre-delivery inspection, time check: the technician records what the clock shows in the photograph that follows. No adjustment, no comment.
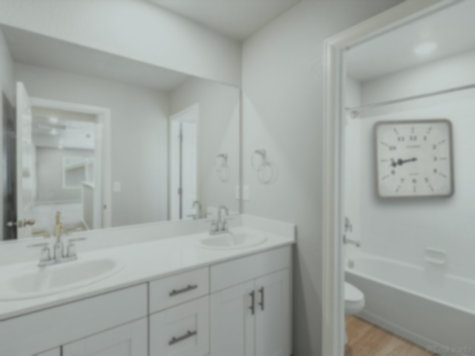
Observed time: 8:43
